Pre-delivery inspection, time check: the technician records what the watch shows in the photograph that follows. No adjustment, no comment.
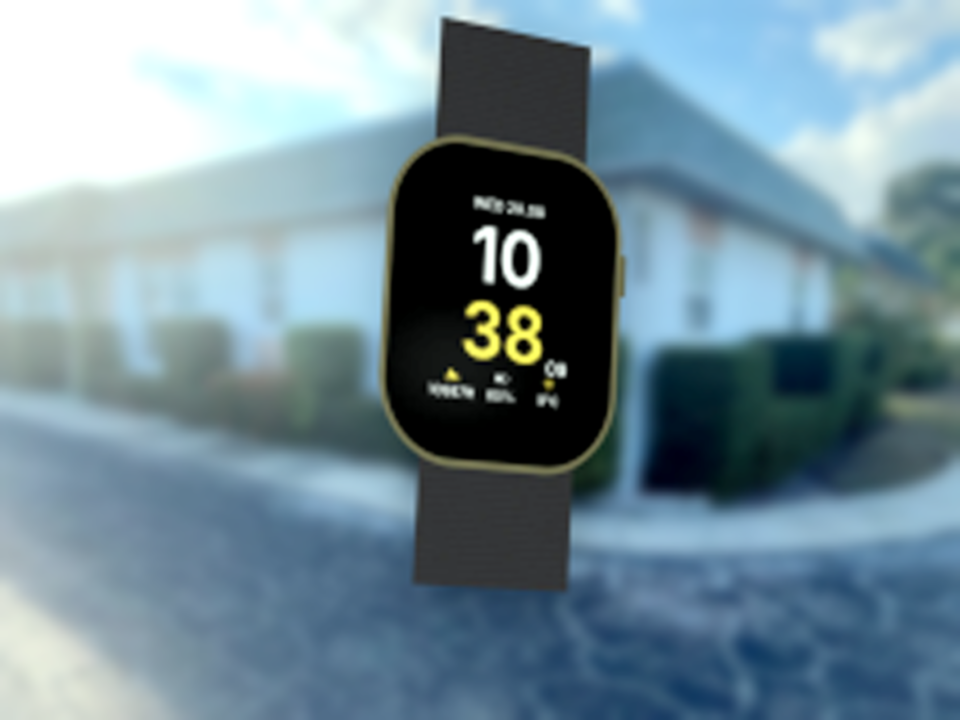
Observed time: 10:38
